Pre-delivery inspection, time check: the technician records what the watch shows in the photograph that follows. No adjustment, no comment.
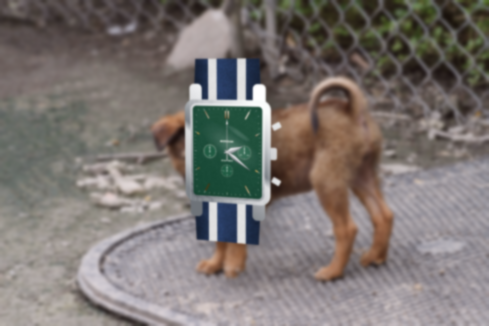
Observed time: 2:21
